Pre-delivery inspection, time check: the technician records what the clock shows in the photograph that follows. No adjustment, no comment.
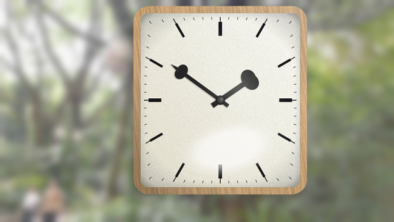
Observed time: 1:51
